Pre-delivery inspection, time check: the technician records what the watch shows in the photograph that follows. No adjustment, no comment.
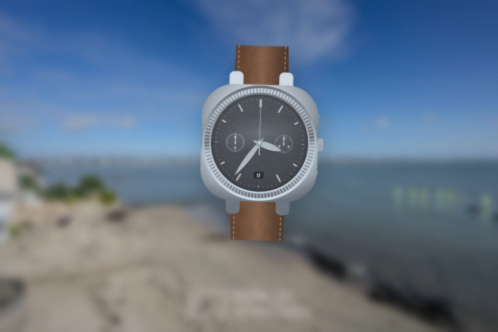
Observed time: 3:36
